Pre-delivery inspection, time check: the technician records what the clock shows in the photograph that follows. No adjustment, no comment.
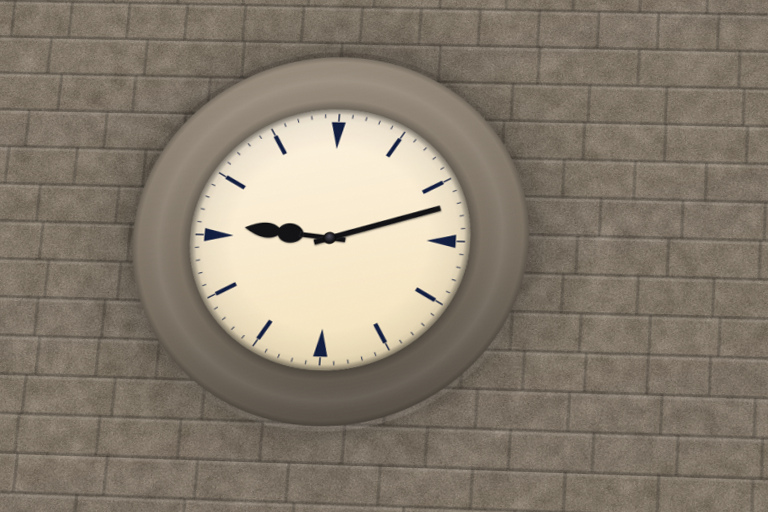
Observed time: 9:12
